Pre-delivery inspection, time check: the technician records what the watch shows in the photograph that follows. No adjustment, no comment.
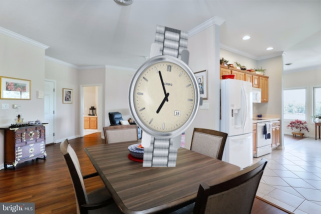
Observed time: 6:56
